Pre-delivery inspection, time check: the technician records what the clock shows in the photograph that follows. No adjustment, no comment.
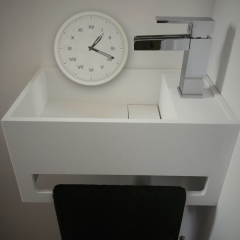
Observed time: 1:19
